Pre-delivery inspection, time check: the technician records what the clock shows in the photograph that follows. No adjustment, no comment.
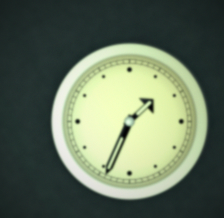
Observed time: 1:34
